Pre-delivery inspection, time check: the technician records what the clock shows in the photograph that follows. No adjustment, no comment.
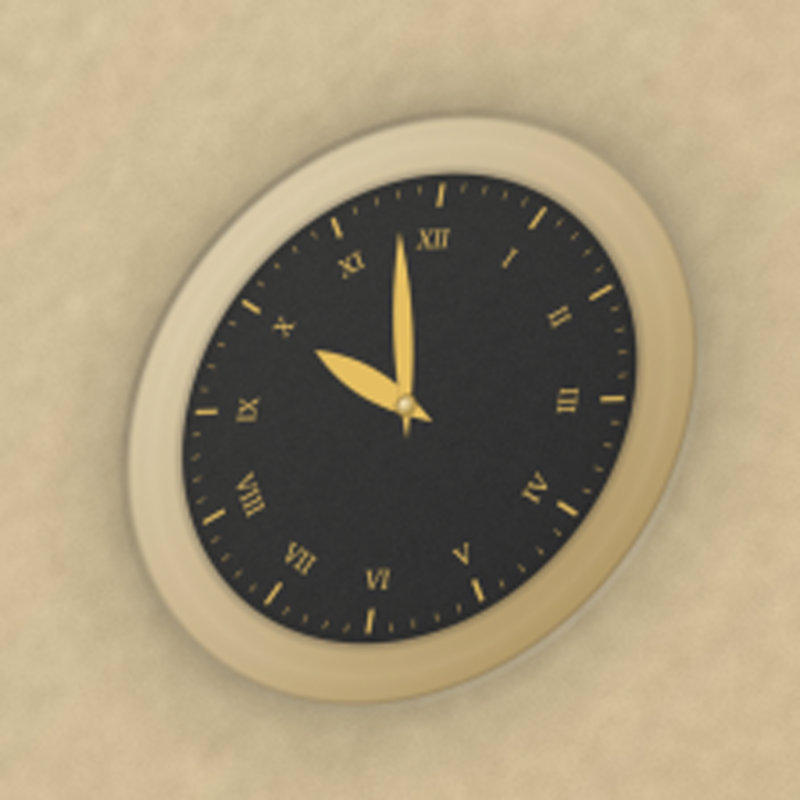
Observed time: 9:58
